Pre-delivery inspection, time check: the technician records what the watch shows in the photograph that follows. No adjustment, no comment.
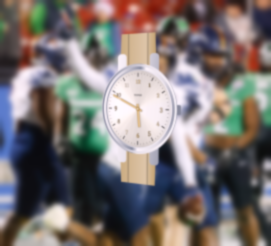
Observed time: 5:49
